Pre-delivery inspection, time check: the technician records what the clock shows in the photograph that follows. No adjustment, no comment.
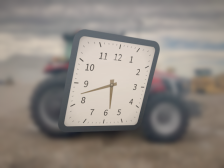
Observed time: 5:42
